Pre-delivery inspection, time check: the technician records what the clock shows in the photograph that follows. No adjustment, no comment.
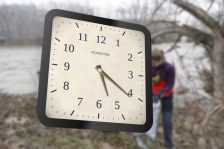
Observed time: 5:21
